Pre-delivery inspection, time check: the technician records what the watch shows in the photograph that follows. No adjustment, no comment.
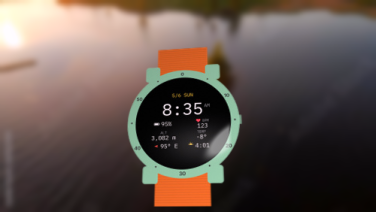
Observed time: 8:35
